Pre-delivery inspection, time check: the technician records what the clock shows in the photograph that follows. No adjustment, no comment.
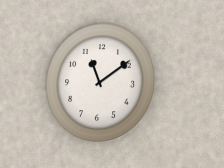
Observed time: 11:09
